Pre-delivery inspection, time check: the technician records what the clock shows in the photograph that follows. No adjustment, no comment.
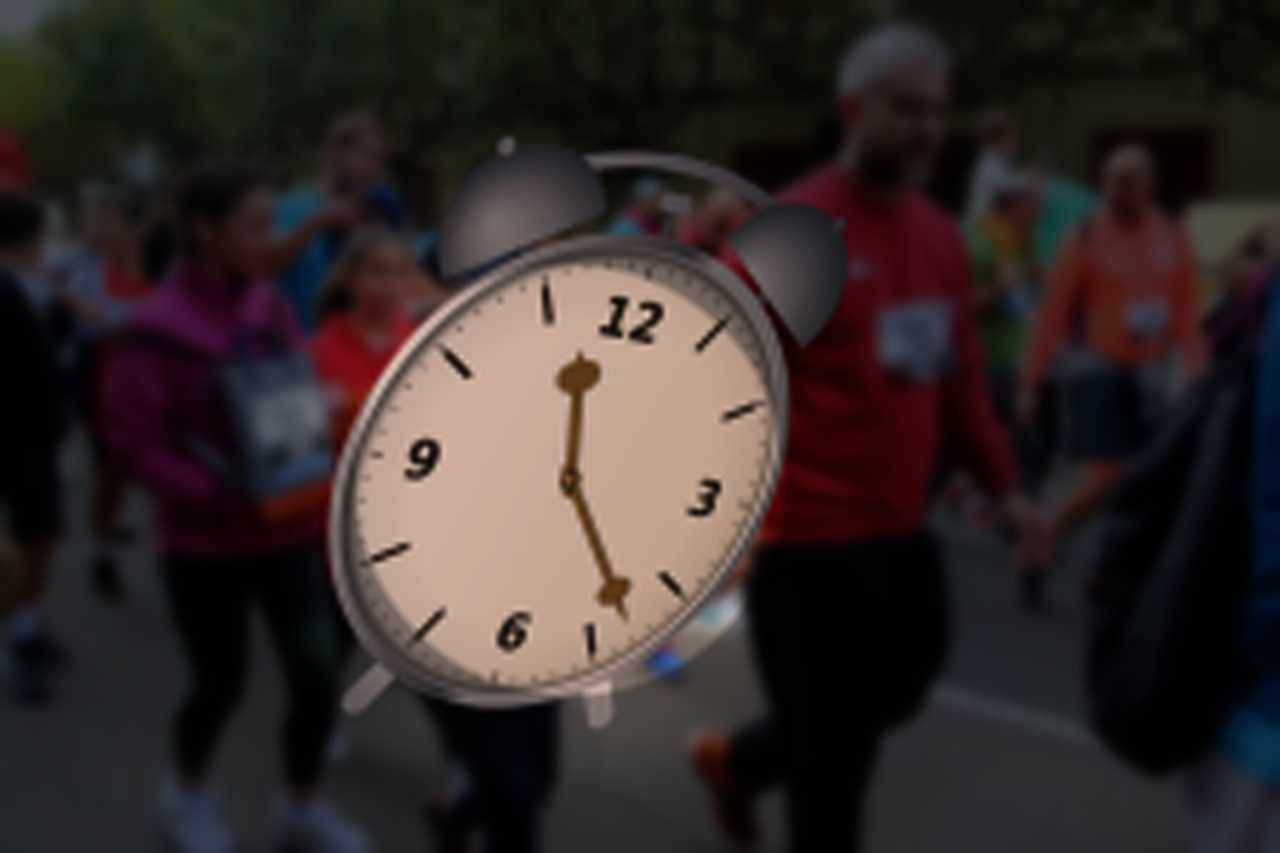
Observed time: 11:23
